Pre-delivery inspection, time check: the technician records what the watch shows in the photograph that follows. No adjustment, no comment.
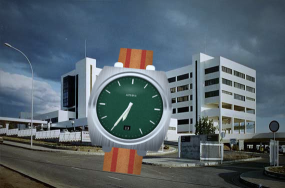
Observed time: 6:35
